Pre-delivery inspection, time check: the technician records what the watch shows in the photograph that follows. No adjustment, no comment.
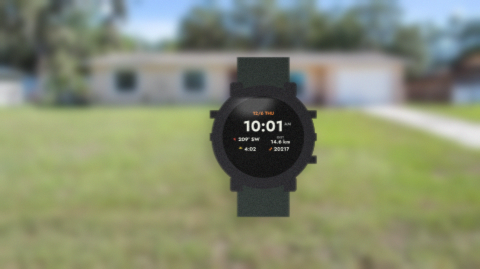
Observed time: 10:01
